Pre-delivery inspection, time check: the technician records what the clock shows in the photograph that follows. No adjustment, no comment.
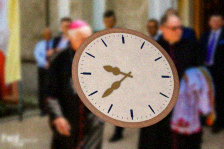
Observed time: 9:38
